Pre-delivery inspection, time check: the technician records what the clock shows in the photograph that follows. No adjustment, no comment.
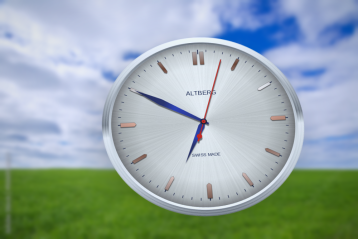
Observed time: 6:50:03
